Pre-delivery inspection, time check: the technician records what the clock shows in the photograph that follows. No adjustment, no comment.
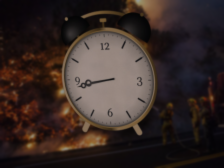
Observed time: 8:43
